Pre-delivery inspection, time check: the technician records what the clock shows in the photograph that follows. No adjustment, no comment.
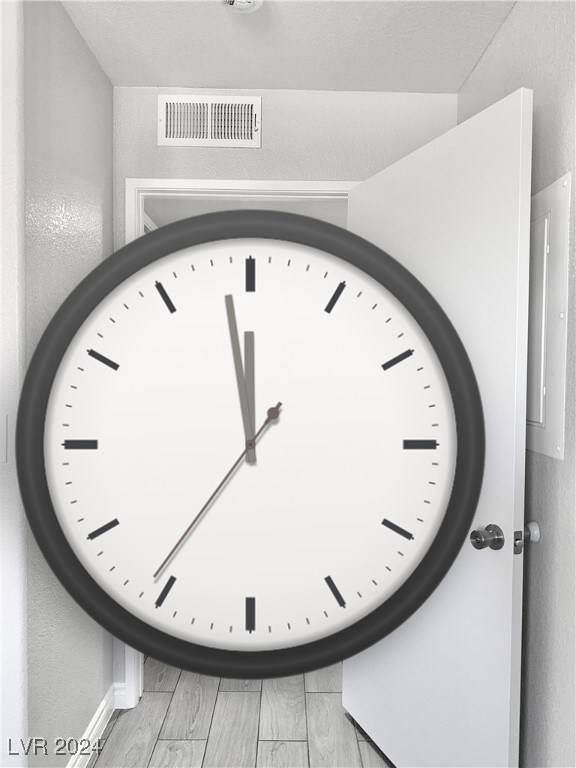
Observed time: 11:58:36
